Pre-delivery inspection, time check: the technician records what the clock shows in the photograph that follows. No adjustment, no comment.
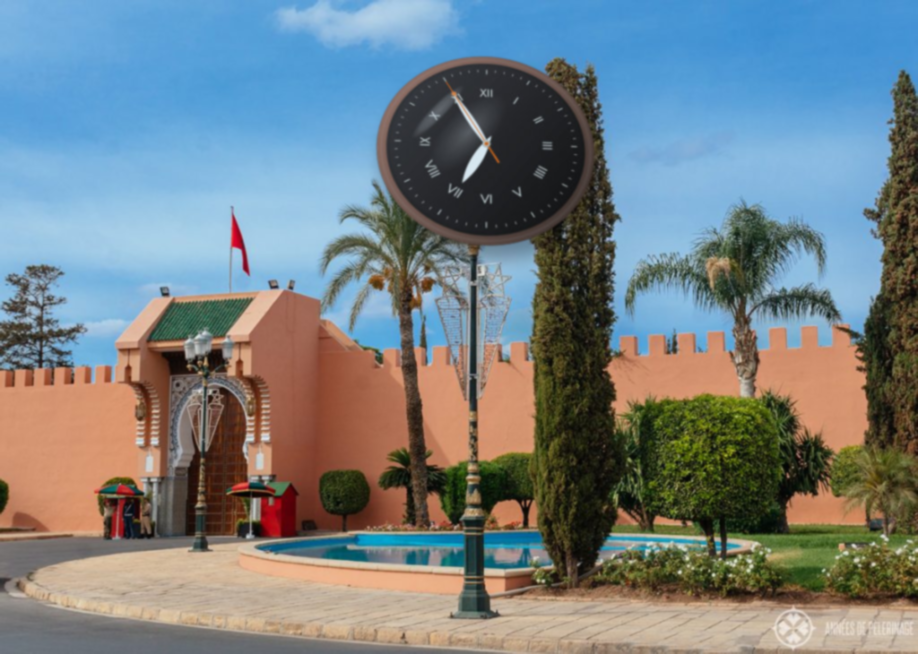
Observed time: 6:54:55
